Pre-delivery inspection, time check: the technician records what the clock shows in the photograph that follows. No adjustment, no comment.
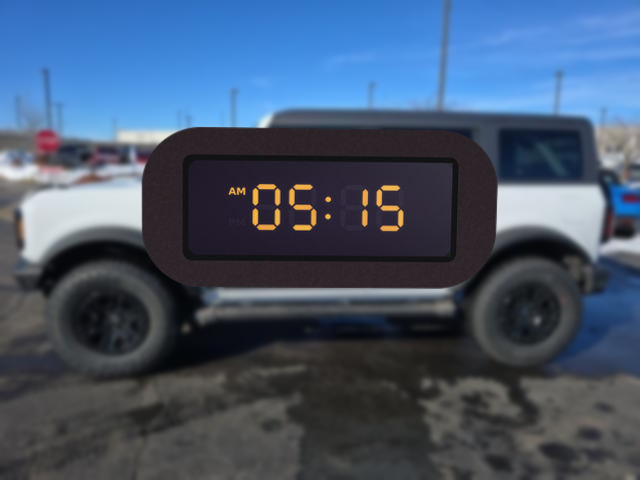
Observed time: 5:15
